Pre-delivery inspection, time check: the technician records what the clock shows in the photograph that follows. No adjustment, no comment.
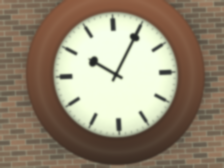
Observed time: 10:05
